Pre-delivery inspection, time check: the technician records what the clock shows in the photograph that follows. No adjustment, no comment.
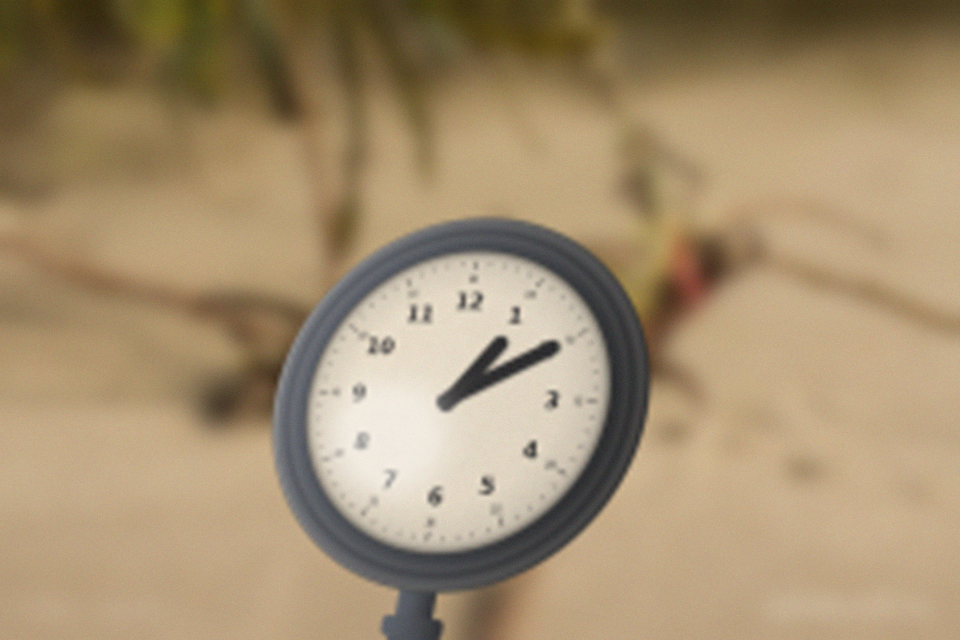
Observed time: 1:10
